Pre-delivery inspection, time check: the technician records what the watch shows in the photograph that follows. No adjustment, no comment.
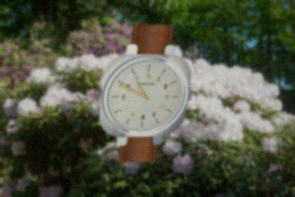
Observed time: 10:49
